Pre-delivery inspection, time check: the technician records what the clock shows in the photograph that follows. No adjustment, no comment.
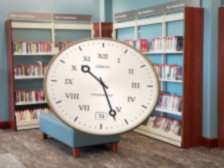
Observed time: 10:27
